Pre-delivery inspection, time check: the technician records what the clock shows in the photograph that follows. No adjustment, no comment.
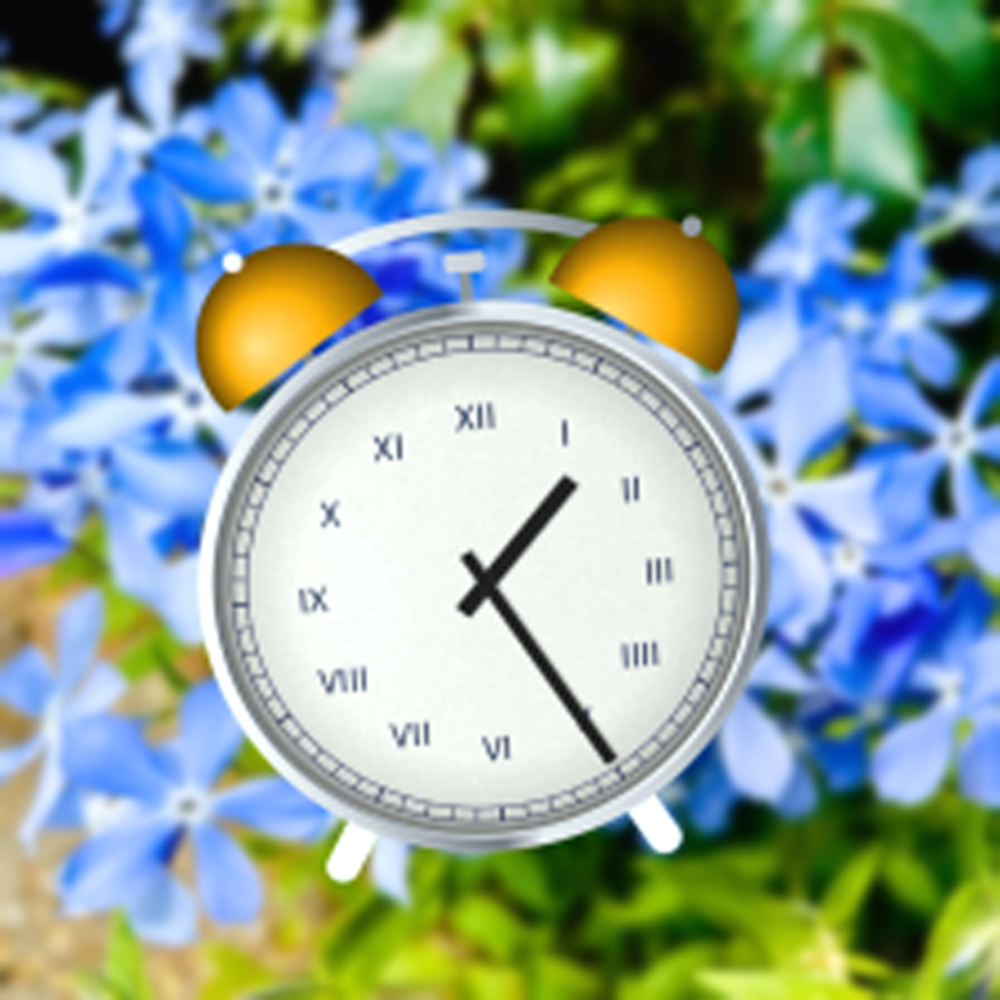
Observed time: 1:25
